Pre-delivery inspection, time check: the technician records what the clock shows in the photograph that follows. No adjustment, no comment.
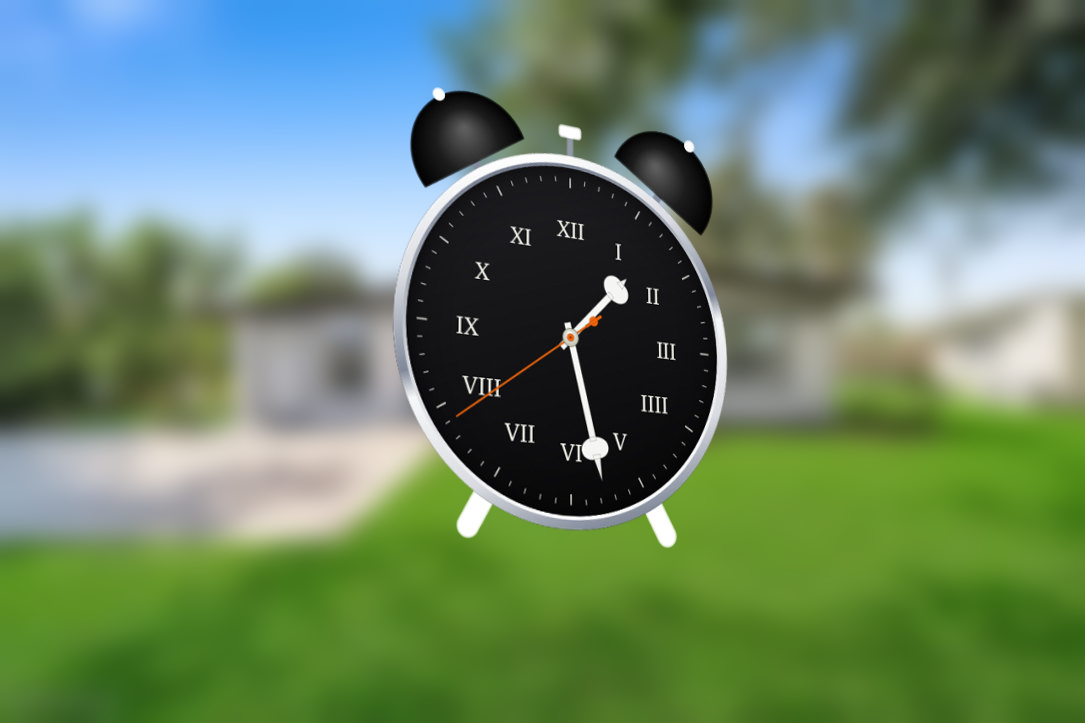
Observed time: 1:27:39
